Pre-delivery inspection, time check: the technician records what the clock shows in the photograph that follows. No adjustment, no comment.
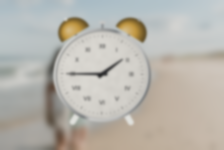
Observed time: 1:45
